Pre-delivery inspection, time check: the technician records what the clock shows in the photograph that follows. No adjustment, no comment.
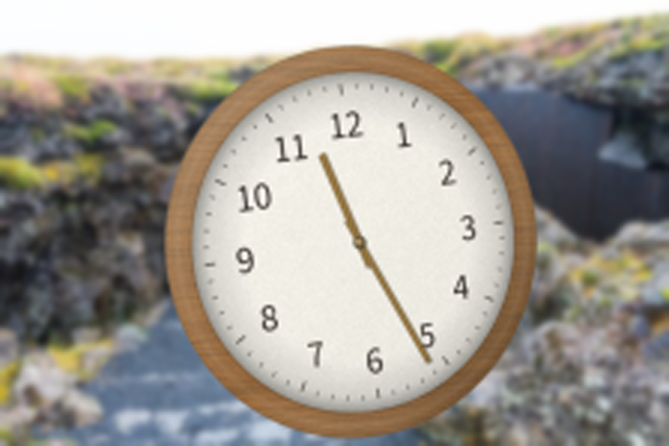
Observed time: 11:26
